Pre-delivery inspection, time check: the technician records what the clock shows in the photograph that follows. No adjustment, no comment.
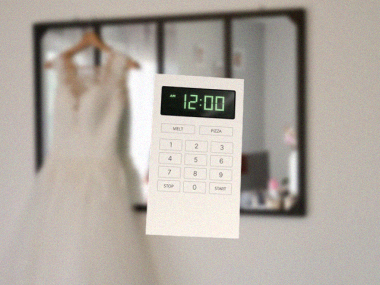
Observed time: 12:00
